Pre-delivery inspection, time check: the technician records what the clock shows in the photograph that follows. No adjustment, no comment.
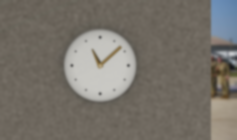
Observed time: 11:08
